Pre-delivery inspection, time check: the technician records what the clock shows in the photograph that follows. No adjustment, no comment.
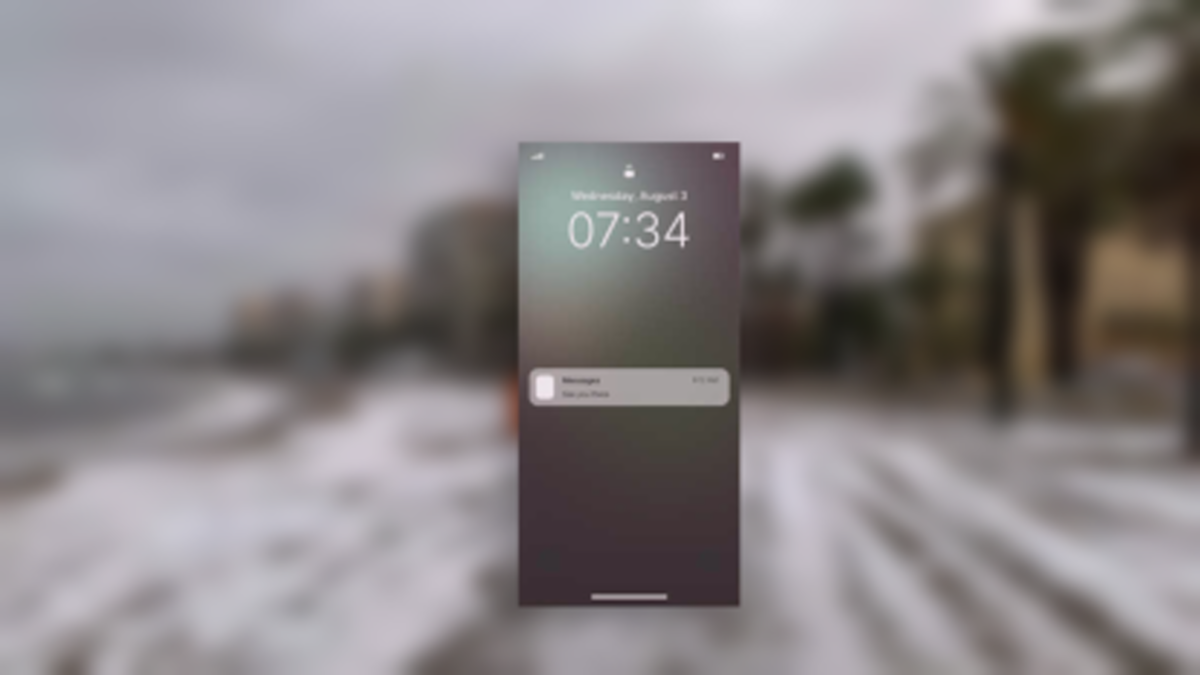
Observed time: 7:34
